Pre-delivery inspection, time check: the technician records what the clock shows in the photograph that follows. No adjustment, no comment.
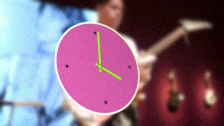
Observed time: 4:01
